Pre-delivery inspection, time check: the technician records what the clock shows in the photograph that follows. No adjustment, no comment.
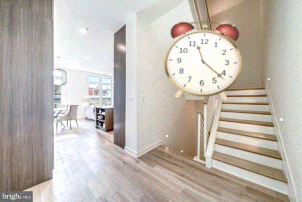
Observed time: 11:22
